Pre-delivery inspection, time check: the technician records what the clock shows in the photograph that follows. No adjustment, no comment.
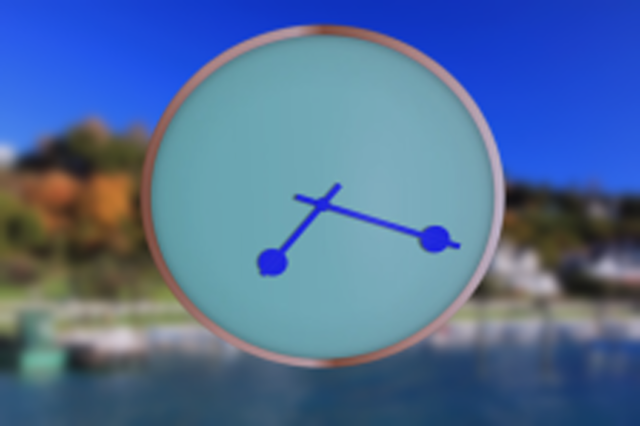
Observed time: 7:18
